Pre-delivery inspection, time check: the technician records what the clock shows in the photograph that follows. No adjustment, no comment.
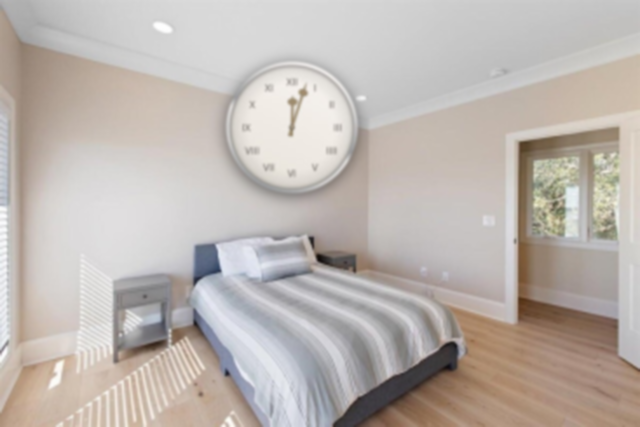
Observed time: 12:03
